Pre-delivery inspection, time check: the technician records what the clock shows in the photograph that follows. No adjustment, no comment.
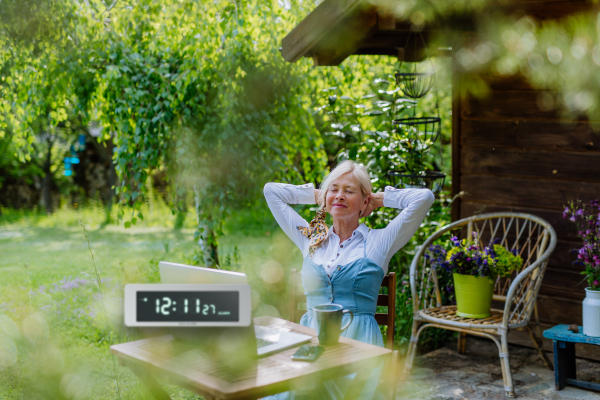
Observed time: 12:11
